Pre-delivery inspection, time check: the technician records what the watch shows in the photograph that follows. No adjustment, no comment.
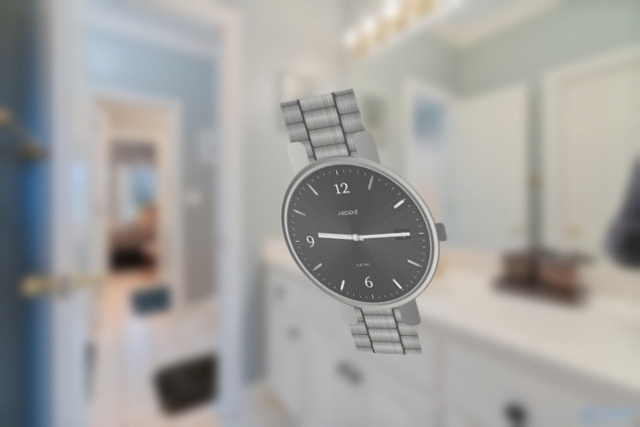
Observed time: 9:15
